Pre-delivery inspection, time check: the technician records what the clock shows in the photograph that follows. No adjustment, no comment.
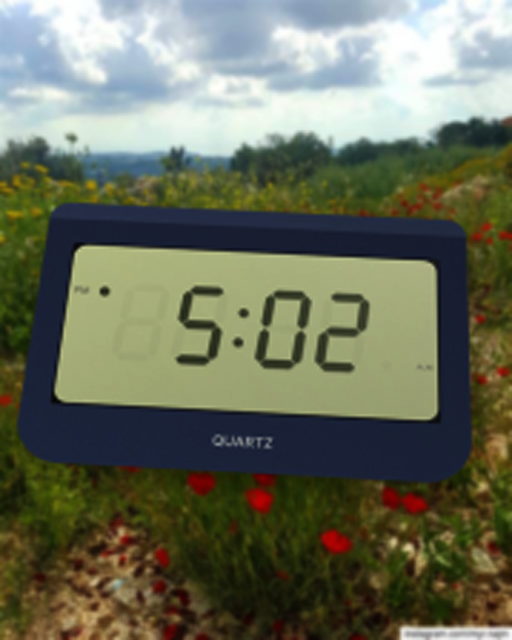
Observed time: 5:02
